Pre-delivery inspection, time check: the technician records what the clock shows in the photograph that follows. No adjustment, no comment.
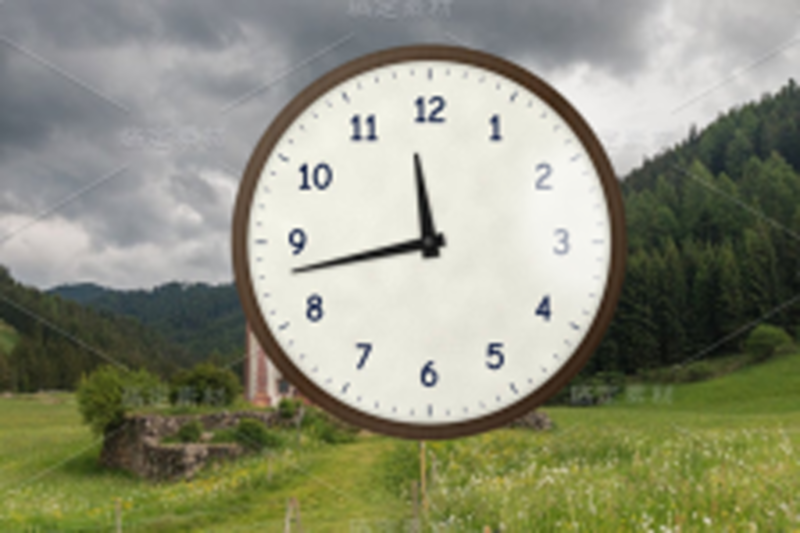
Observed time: 11:43
